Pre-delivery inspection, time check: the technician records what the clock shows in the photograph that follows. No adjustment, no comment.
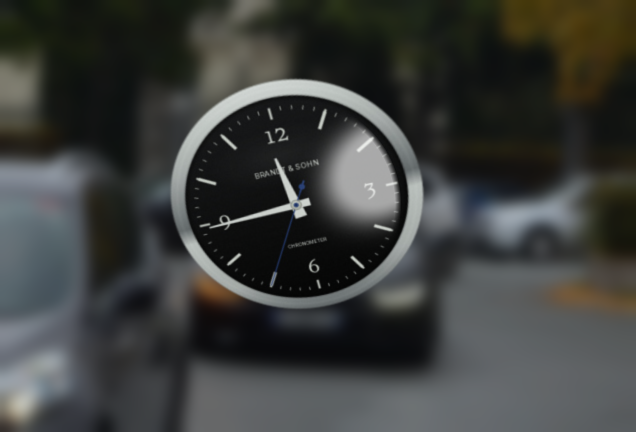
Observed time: 11:44:35
